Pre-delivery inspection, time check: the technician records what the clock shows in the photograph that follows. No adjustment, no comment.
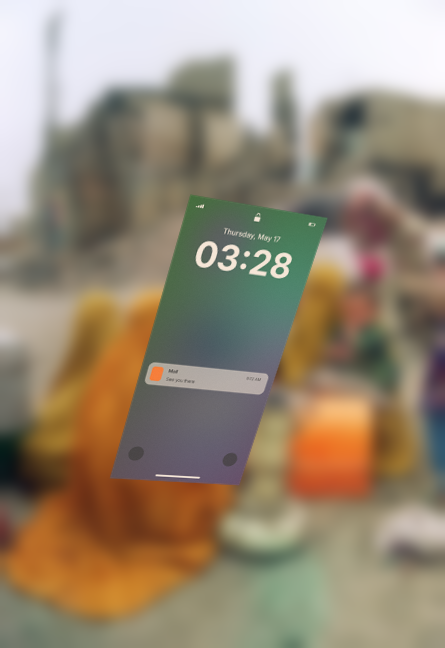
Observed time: 3:28
